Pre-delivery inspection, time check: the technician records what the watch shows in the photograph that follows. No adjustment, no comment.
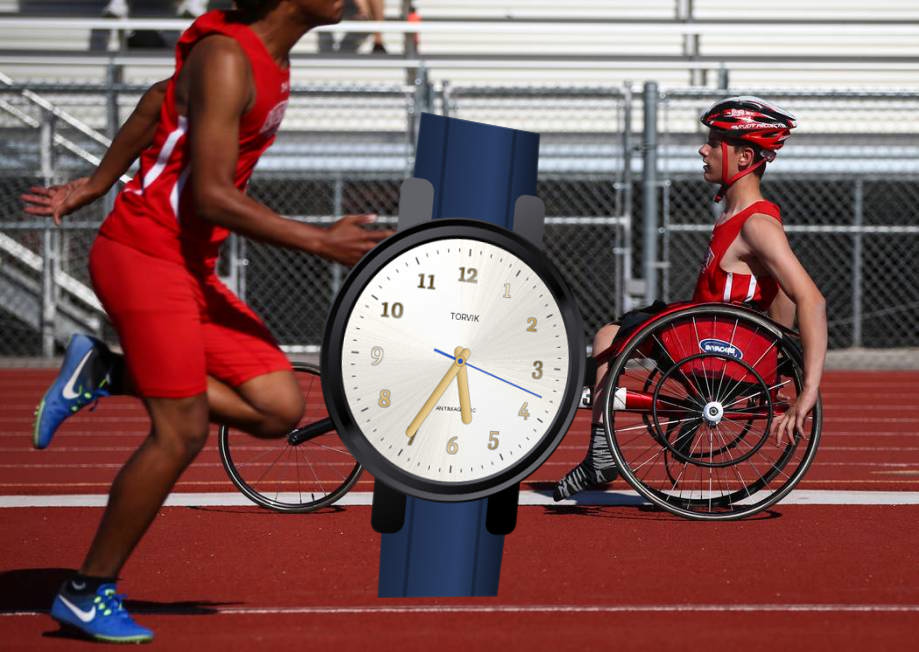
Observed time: 5:35:18
